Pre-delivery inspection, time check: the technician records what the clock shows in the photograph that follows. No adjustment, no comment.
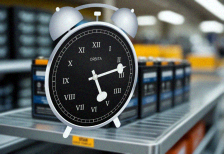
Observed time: 5:13
